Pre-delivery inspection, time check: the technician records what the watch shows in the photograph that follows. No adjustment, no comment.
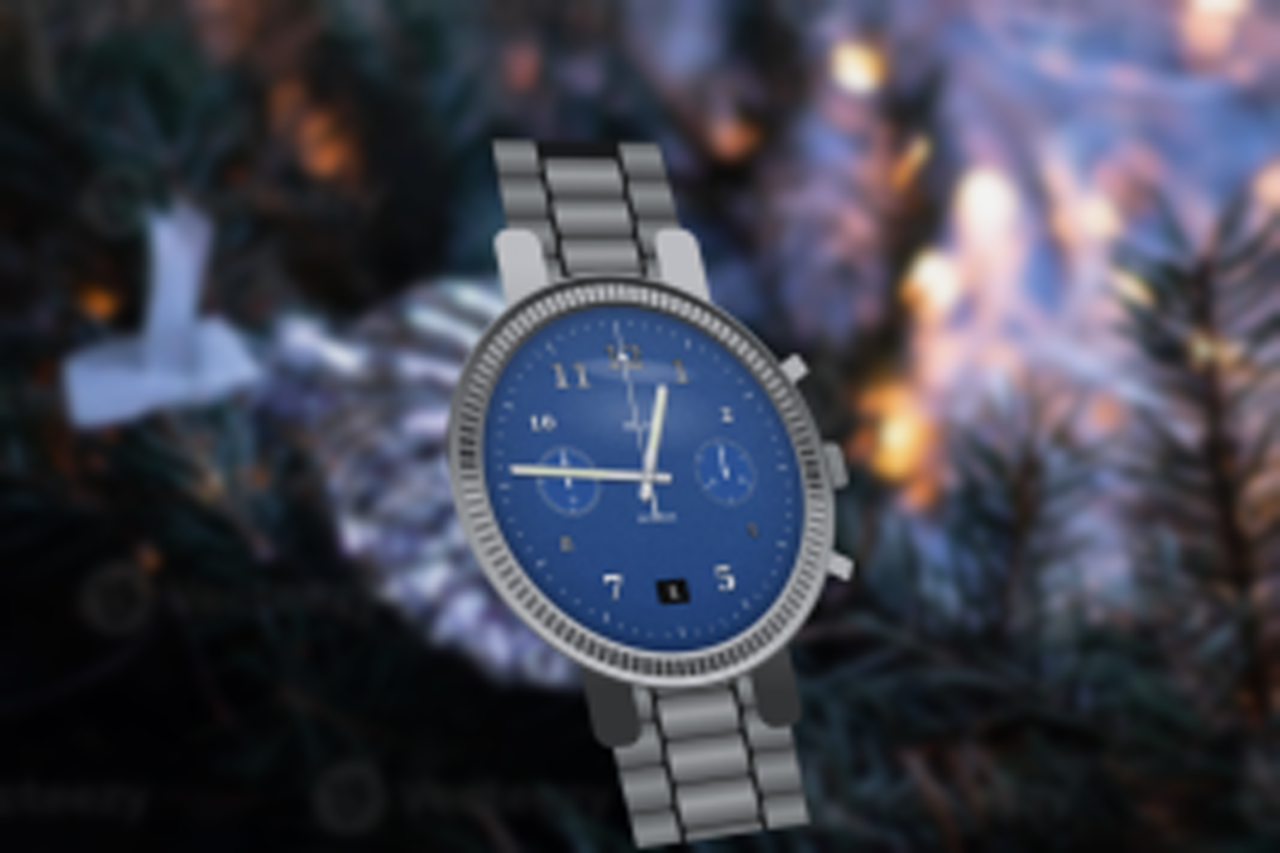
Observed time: 12:46
